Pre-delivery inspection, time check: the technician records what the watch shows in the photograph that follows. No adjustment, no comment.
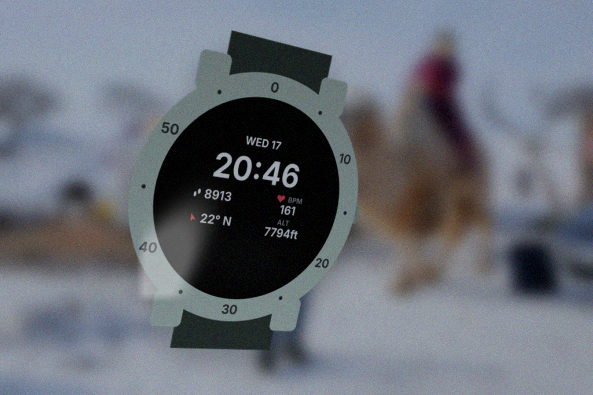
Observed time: 20:46
